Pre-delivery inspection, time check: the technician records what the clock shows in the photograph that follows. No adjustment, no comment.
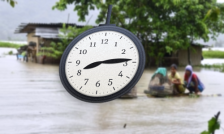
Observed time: 8:14
